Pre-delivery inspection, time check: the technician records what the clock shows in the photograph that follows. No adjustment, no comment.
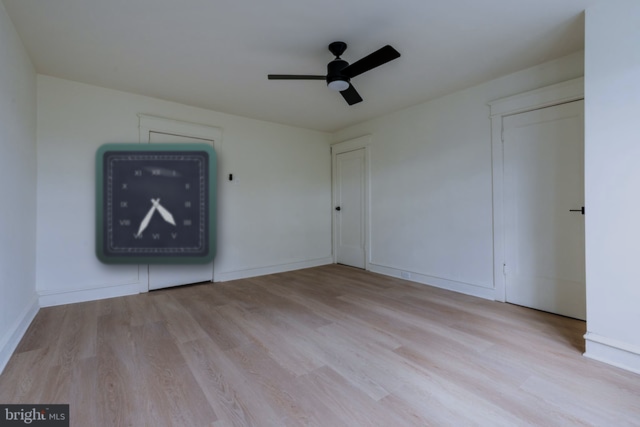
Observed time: 4:35
